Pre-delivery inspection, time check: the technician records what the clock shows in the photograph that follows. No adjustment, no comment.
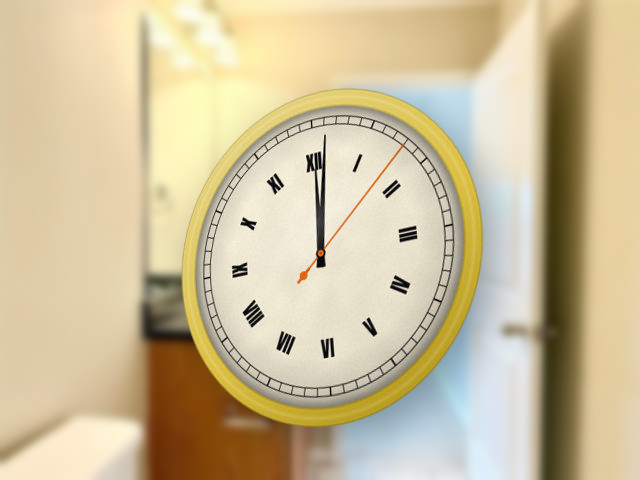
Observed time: 12:01:08
